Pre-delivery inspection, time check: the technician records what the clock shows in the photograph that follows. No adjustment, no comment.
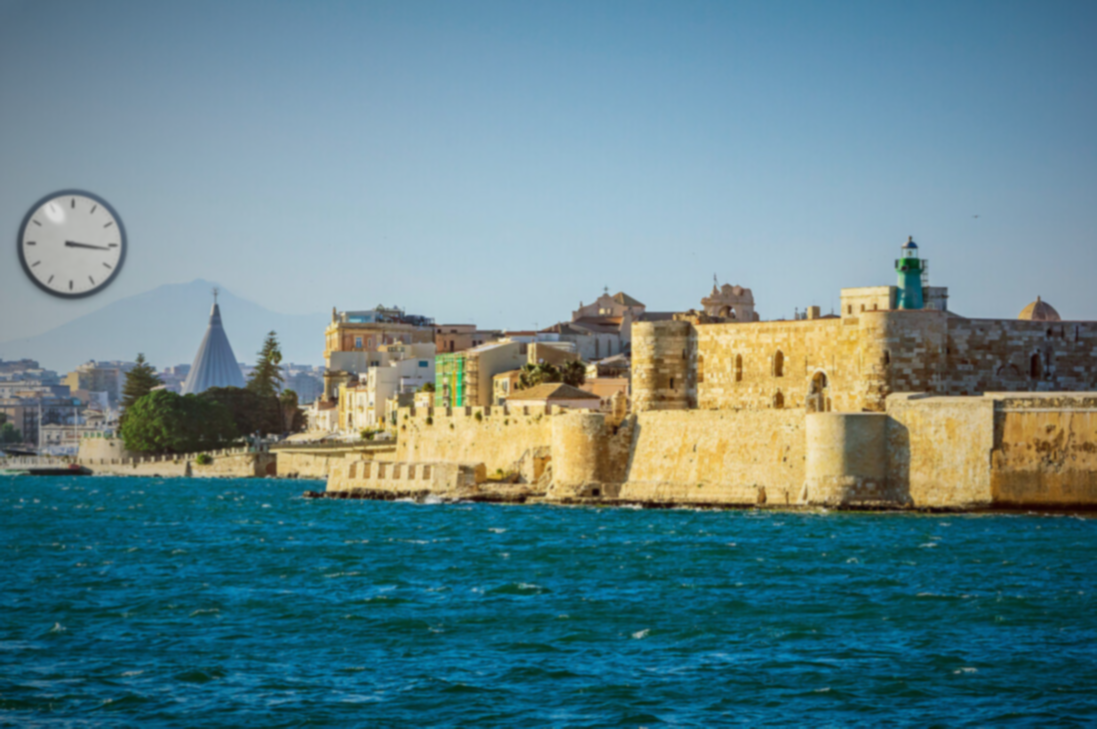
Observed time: 3:16
